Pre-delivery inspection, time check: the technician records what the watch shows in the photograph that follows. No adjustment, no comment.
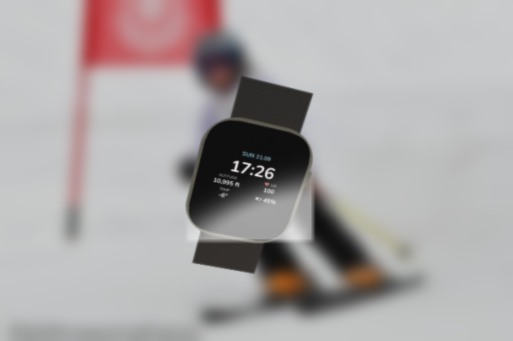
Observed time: 17:26
